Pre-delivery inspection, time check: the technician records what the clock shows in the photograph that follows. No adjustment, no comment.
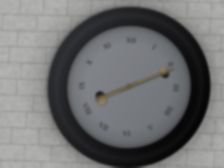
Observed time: 8:11
